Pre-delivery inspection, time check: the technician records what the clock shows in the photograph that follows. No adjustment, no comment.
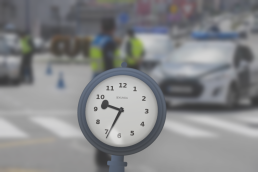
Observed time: 9:34
